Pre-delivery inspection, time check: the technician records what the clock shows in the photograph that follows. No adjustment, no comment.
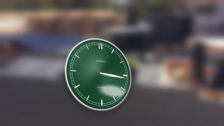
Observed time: 3:16
